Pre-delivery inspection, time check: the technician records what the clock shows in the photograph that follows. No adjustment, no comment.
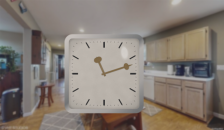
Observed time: 11:12
